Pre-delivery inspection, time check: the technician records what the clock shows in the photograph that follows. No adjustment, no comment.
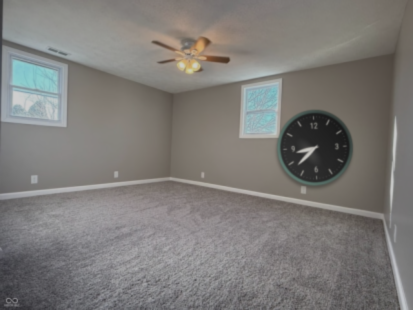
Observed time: 8:38
